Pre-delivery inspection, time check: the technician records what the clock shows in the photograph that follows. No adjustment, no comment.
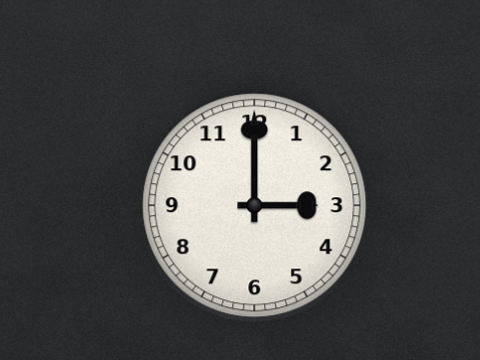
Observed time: 3:00
